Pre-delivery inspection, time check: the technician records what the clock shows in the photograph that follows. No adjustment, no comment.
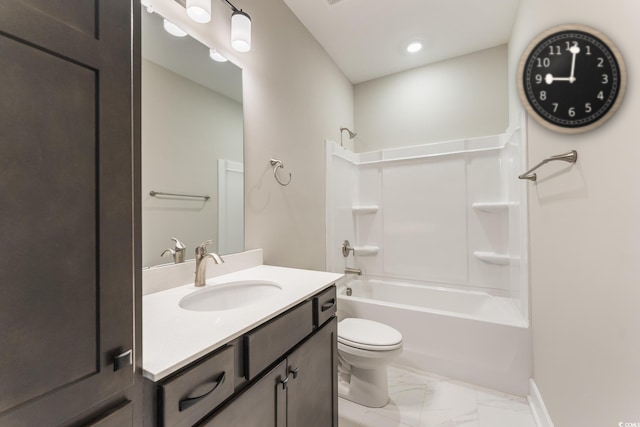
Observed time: 9:01
